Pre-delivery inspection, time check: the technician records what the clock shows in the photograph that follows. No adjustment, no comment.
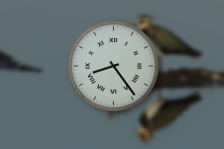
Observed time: 8:24
